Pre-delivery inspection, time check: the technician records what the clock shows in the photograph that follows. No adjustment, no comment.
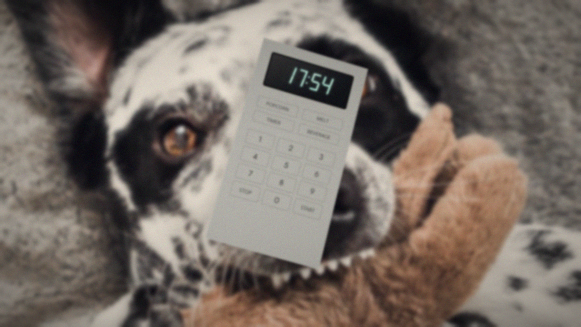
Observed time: 17:54
